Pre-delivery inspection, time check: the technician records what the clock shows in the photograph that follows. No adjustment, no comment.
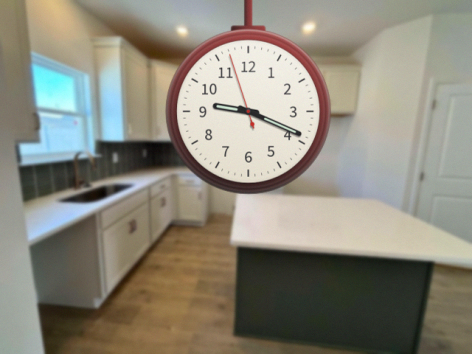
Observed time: 9:18:57
